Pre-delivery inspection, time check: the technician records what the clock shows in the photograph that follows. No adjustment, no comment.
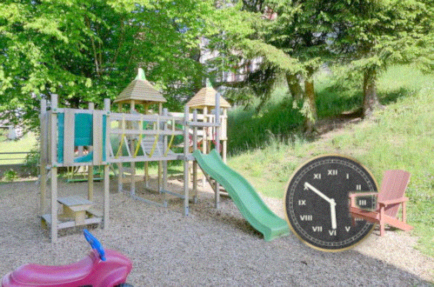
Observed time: 5:51
